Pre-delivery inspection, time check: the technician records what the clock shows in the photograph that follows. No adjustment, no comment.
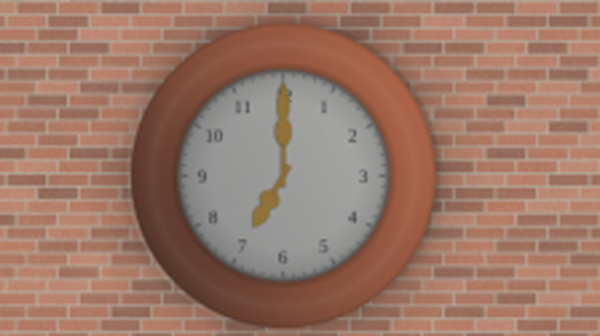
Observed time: 7:00
